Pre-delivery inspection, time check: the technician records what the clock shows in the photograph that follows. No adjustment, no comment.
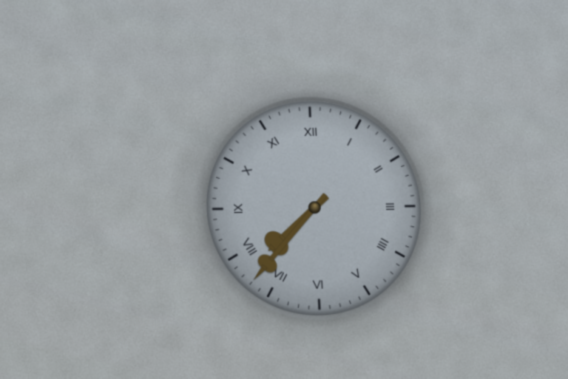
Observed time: 7:37
